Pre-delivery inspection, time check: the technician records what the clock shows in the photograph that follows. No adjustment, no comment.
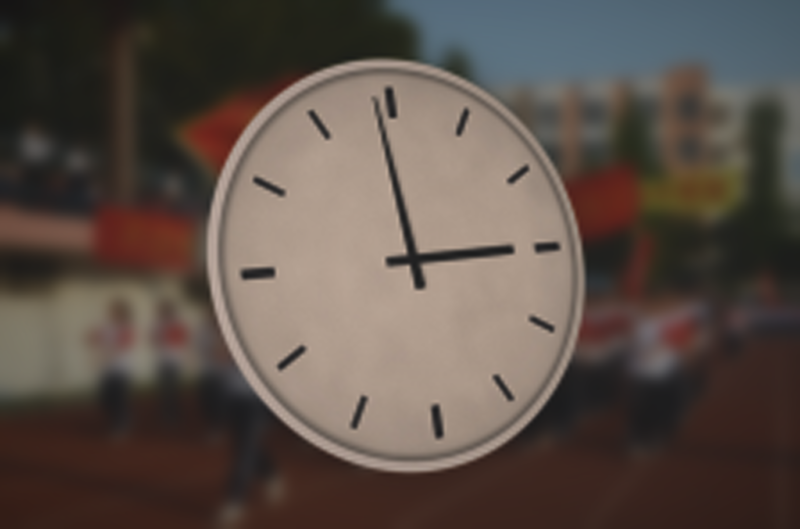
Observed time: 2:59
